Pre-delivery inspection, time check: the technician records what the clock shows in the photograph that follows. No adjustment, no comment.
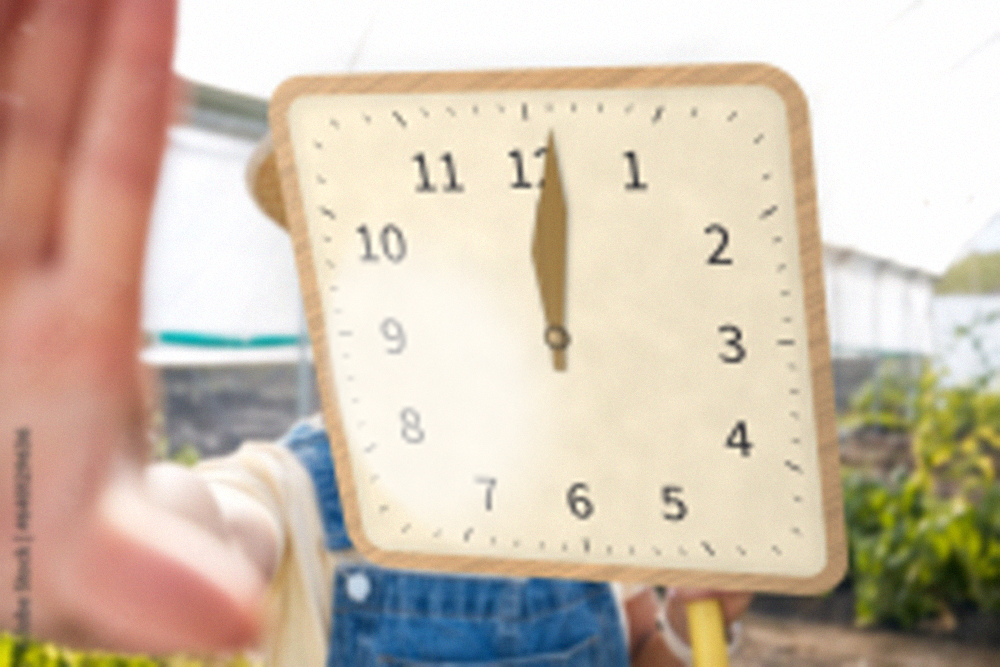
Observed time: 12:01
